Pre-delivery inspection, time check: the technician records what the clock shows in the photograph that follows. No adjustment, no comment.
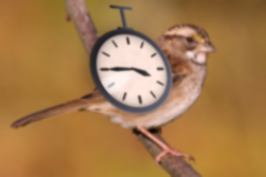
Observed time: 3:45
